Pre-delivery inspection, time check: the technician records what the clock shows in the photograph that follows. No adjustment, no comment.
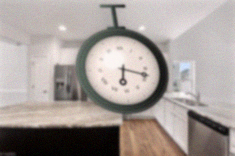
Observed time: 6:18
